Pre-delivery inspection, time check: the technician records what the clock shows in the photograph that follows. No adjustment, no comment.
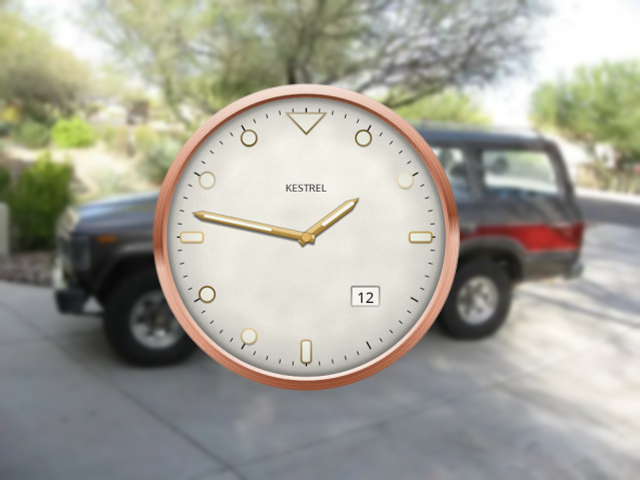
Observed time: 1:47
